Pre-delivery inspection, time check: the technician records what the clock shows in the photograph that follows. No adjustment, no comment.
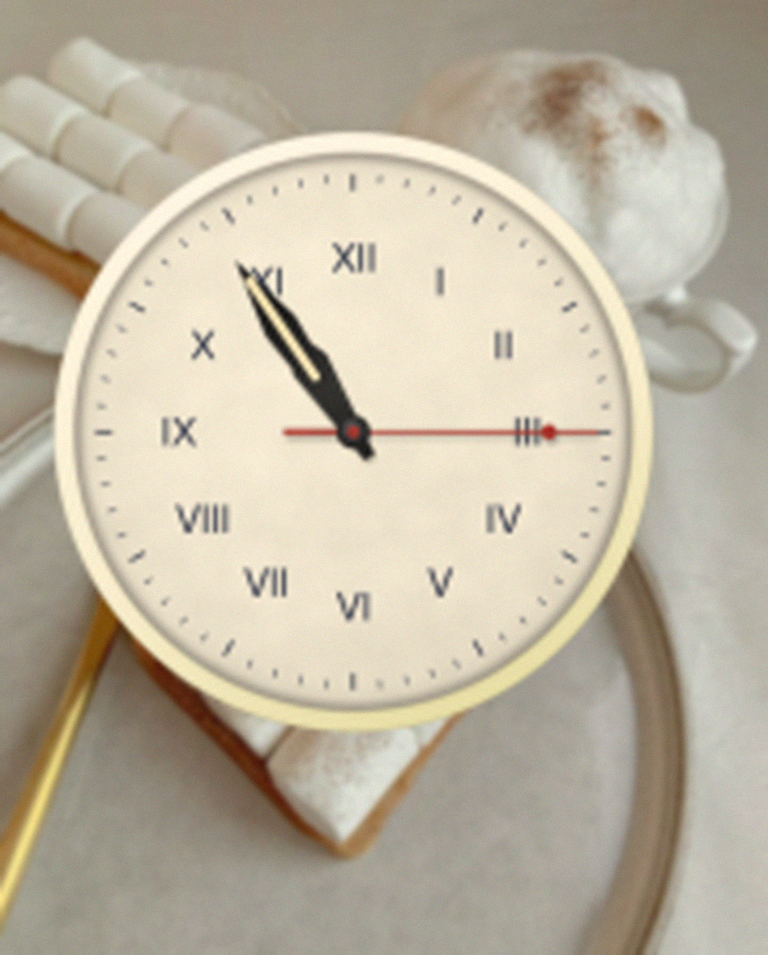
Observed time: 10:54:15
